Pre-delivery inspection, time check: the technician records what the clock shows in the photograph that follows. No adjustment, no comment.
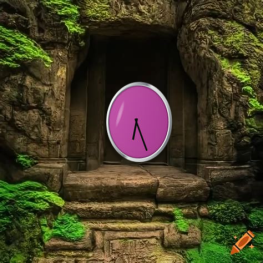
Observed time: 6:26
